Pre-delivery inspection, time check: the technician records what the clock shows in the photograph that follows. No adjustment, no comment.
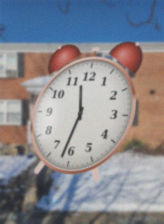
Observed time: 11:32
